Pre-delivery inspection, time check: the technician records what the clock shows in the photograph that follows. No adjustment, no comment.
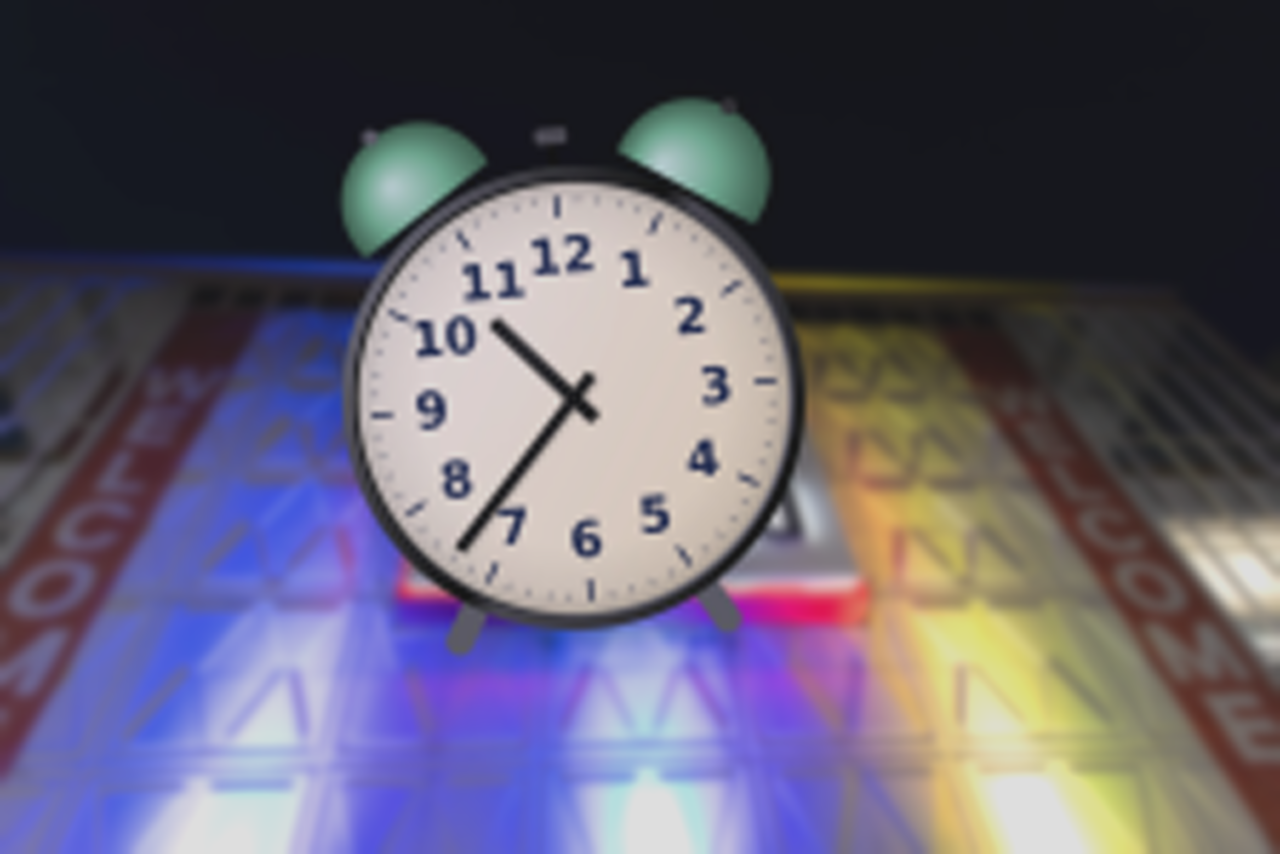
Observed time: 10:37
